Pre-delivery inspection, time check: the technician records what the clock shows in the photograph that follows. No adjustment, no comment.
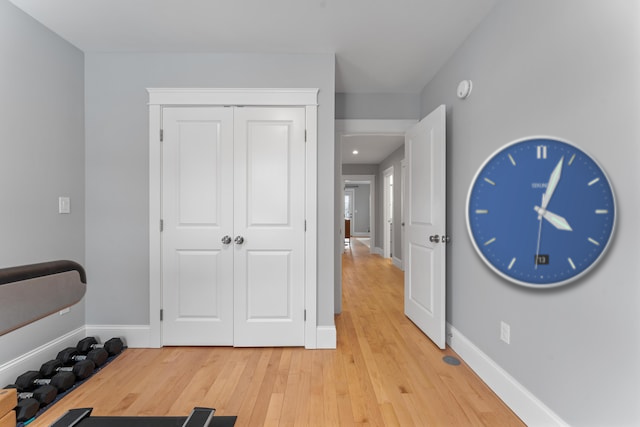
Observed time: 4:03:31
